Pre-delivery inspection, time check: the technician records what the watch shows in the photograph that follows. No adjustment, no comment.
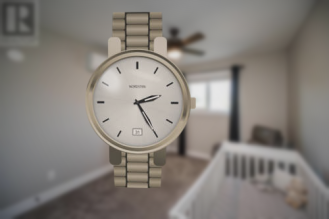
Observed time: 2:25
